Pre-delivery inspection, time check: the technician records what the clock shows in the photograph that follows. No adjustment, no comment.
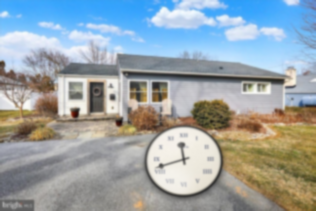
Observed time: 11:42
